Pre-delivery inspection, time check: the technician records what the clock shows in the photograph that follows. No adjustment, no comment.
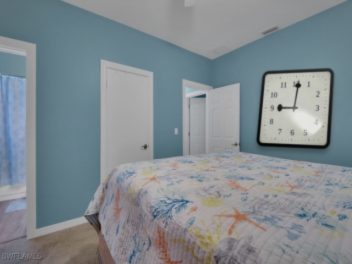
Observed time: 9:01
